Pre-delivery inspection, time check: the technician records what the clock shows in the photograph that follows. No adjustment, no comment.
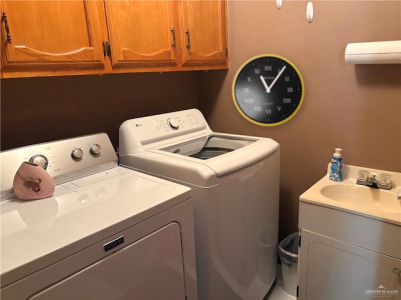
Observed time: 11:06
